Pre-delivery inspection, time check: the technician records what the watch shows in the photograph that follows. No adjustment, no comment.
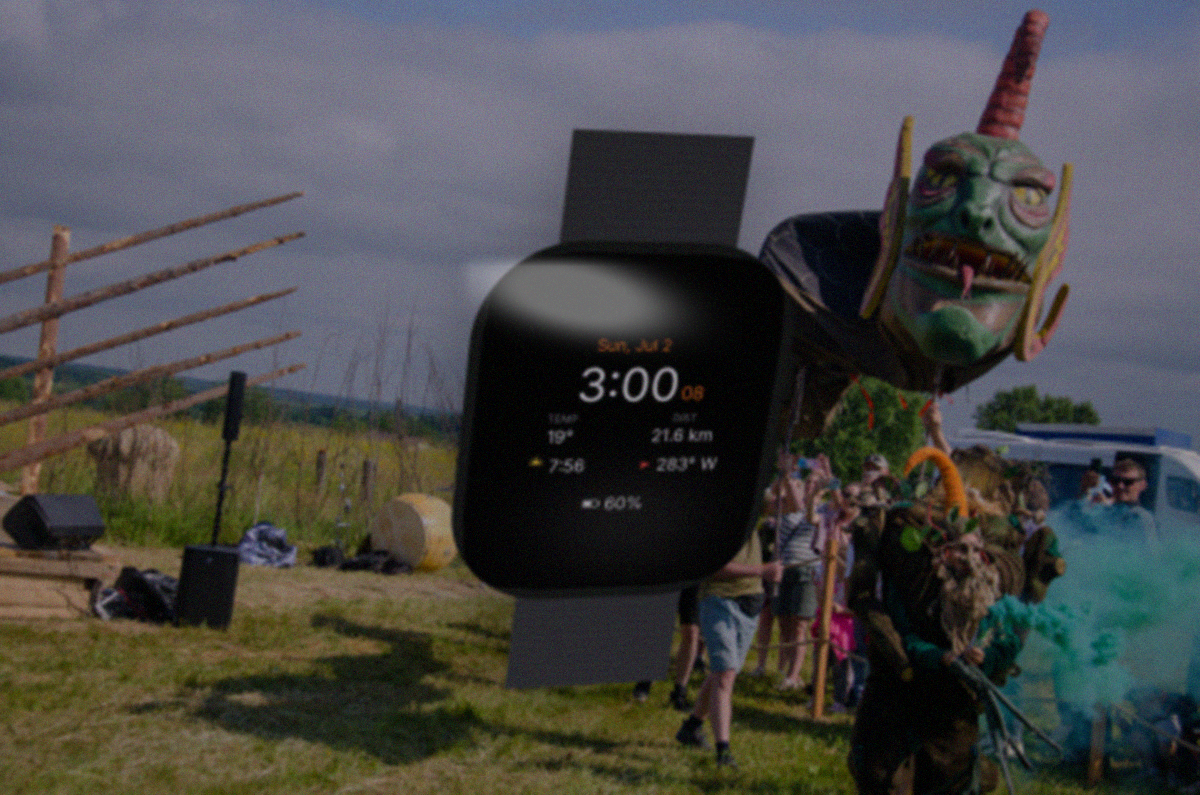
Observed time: 3:00
